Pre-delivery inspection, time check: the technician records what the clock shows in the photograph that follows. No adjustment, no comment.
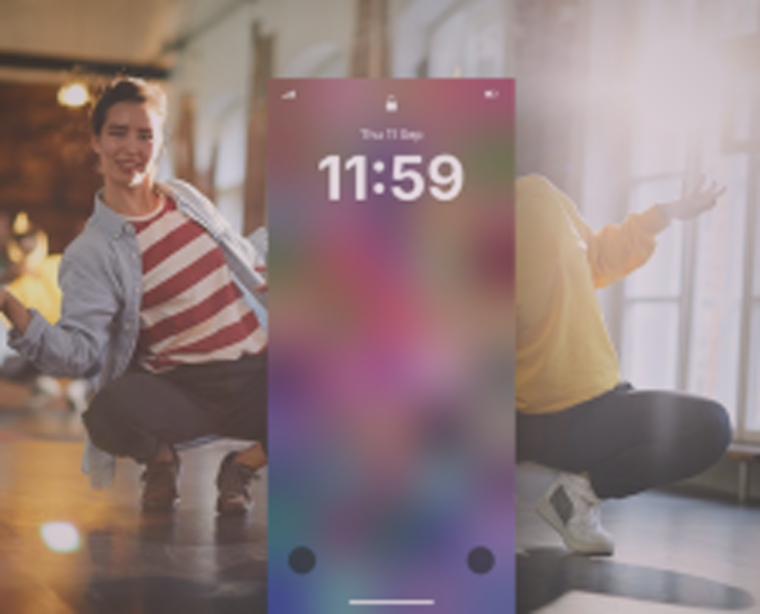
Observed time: 11:59
